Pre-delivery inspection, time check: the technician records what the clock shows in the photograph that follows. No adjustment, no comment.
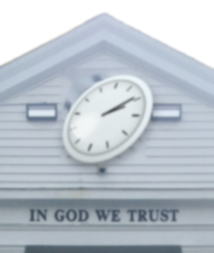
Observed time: 2:09
